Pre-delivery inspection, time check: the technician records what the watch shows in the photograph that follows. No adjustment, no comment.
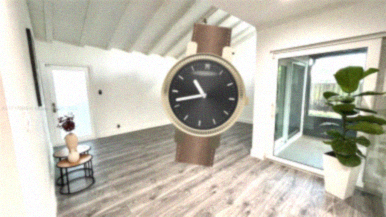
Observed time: 10:42
